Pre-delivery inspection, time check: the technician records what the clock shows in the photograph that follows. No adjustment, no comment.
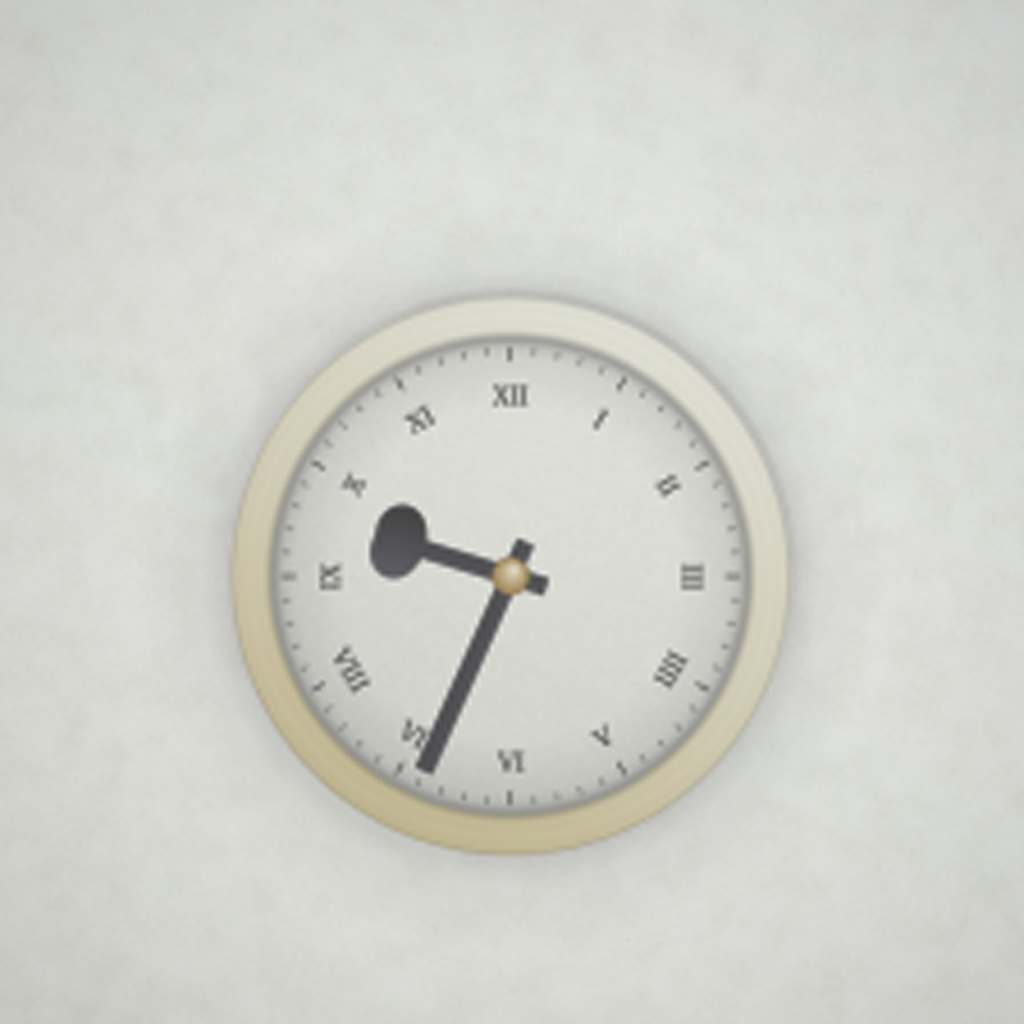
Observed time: 9:34
